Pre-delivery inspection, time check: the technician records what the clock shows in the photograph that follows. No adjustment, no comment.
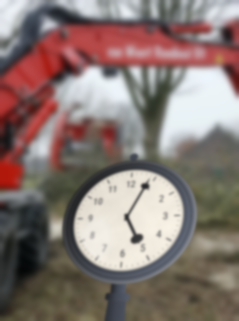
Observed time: 5:04
